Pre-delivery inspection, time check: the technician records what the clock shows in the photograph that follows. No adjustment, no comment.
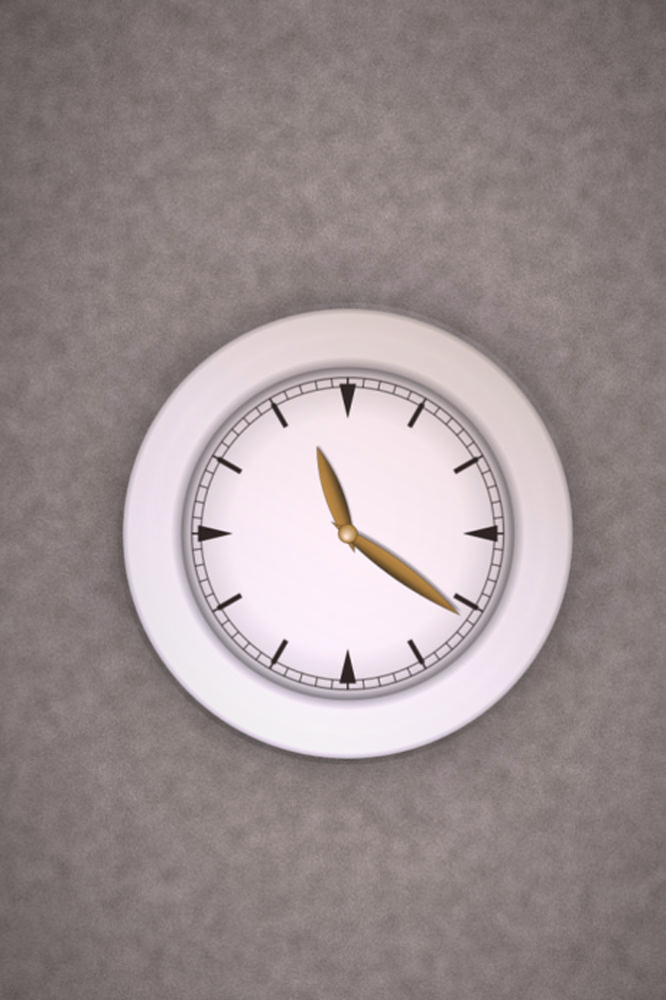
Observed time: 11:21
